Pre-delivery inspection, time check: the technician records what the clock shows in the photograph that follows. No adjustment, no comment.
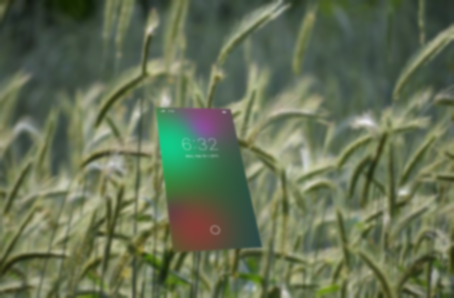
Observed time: 6:32
